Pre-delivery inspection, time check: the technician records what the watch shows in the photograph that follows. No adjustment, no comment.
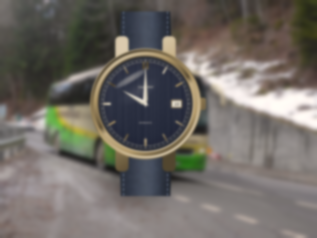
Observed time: 10:00
